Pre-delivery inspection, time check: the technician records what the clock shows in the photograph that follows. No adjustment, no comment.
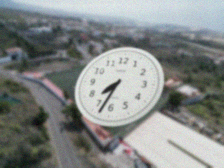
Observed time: 7:33
